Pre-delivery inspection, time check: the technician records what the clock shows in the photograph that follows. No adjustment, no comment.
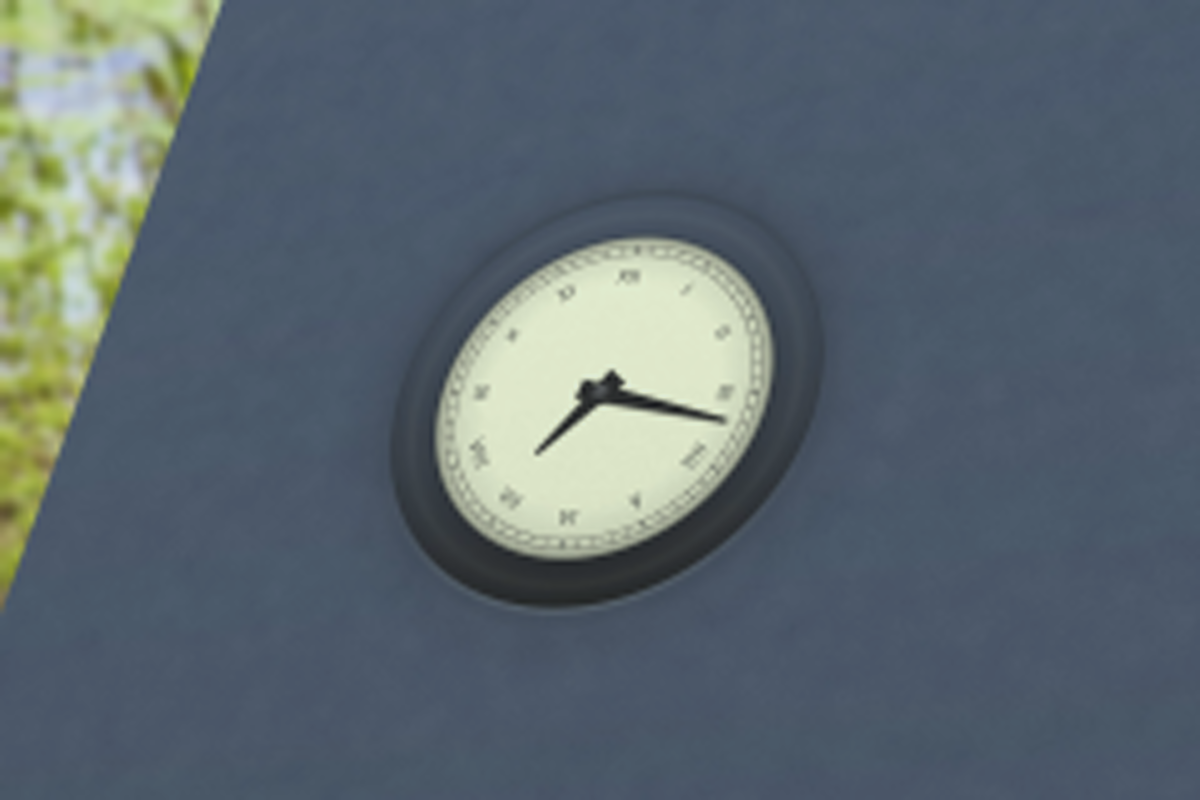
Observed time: 7:17
